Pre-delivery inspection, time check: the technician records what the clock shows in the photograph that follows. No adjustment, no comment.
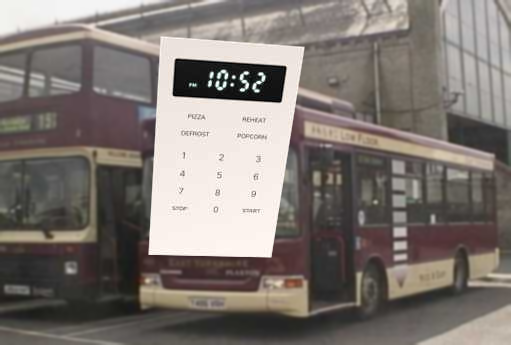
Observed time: 10:52
